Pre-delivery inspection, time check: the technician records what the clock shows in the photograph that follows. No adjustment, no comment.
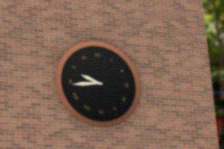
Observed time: 9:44
